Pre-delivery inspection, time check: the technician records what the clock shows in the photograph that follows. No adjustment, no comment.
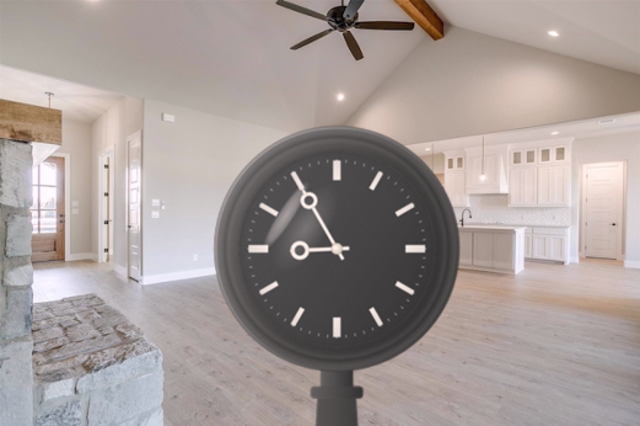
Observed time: 8:55
